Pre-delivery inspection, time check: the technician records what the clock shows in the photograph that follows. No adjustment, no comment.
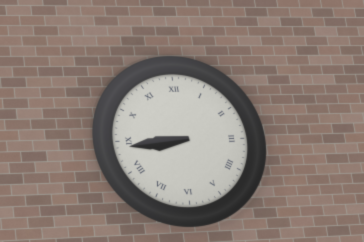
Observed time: 8:44
